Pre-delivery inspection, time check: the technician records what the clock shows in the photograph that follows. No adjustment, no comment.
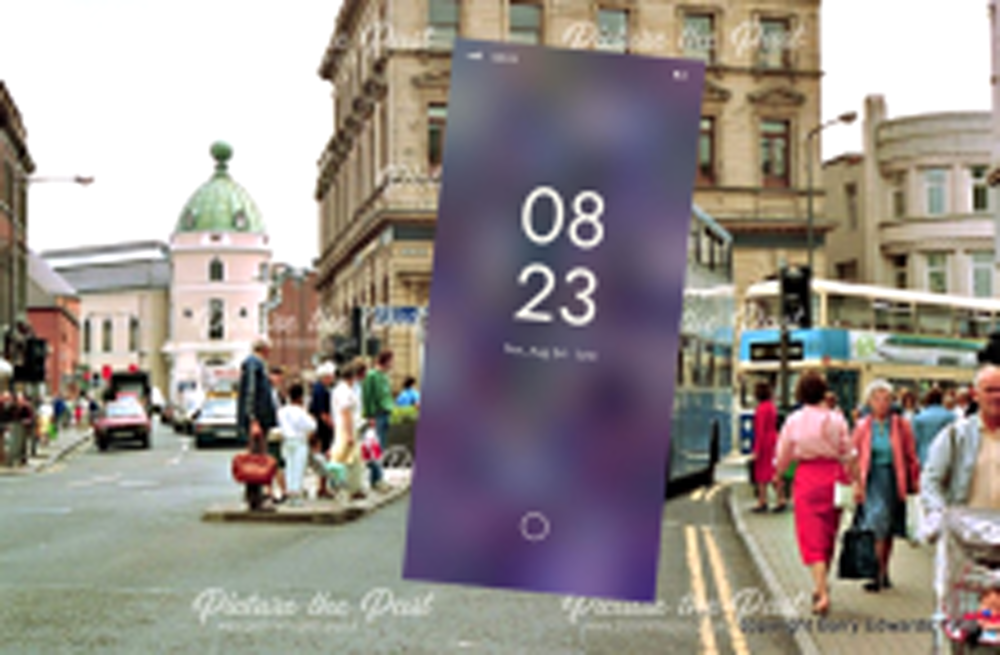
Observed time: 8:23
